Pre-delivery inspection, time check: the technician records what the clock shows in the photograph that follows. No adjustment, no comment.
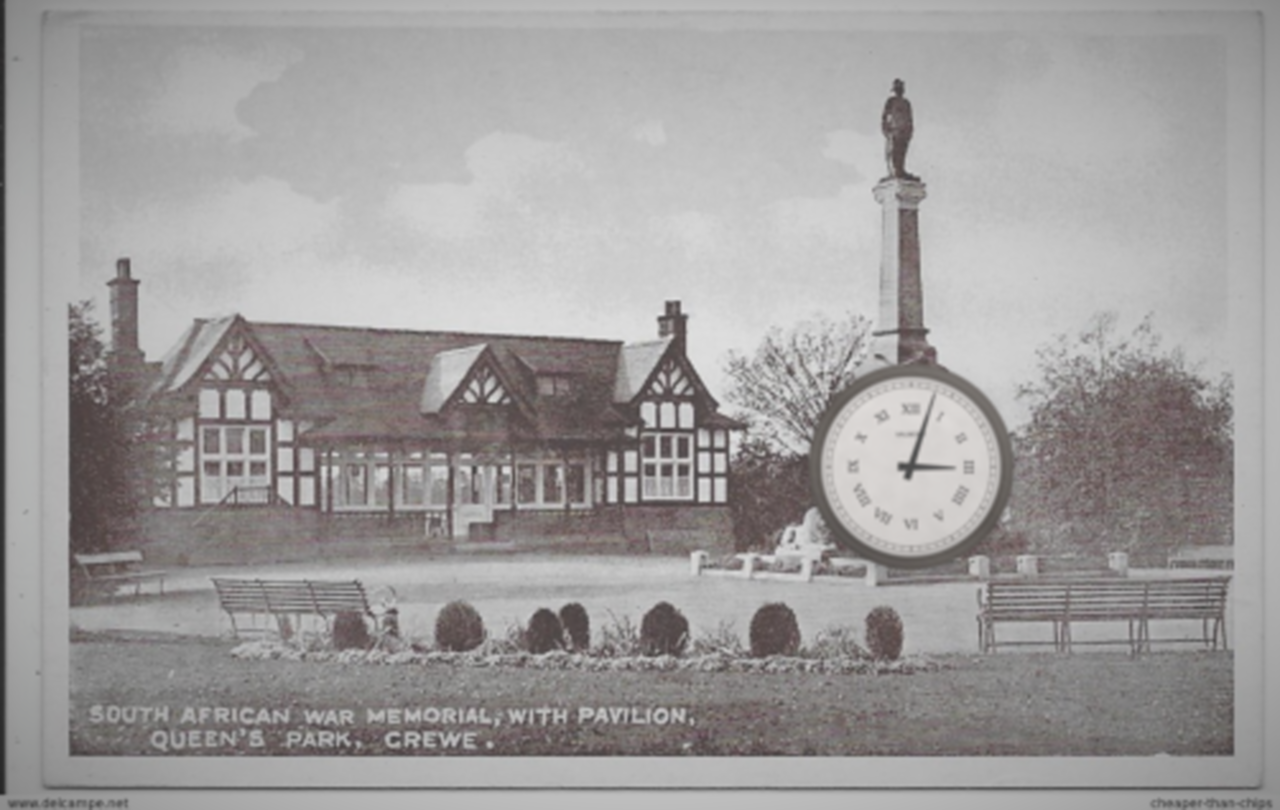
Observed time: 3:03
